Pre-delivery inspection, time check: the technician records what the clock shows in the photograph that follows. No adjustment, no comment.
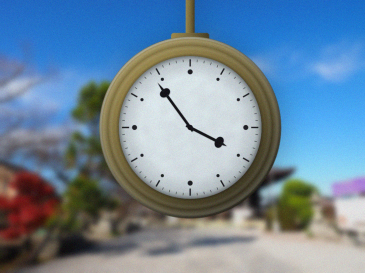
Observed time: 3:54
